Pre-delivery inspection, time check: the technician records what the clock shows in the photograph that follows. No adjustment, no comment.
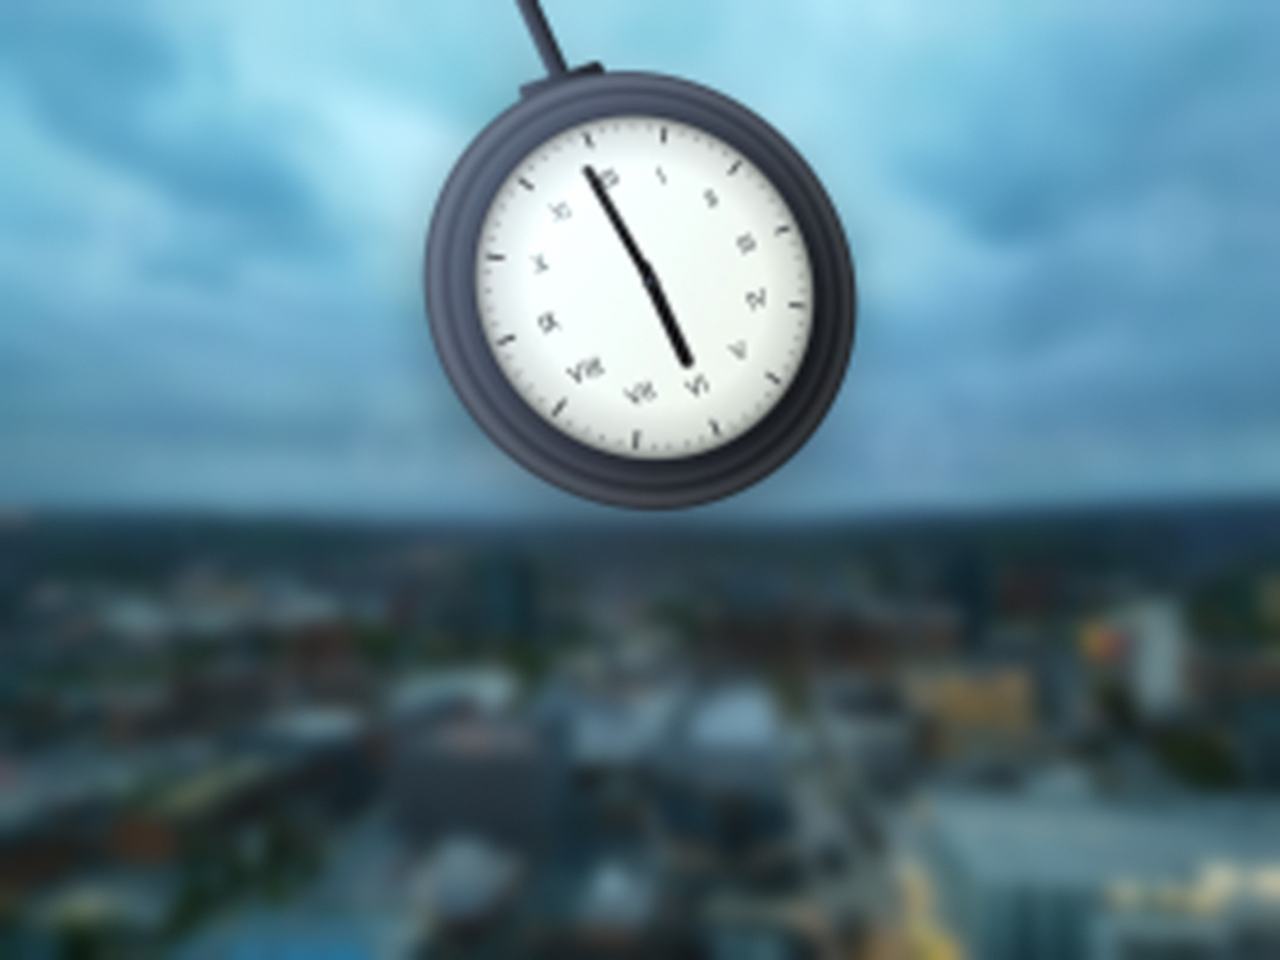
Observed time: 5:59
